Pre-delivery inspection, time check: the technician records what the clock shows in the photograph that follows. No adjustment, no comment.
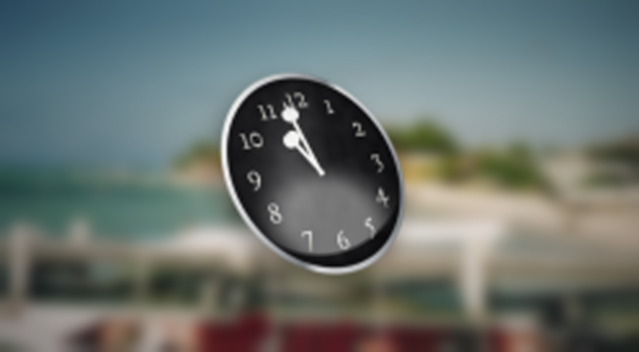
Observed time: 10:58
